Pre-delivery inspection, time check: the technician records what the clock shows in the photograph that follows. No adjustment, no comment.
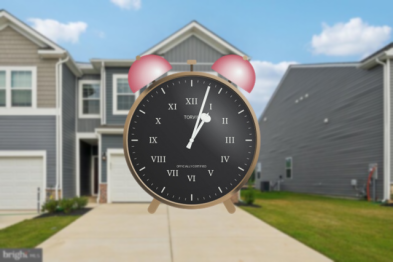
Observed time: 1:03
